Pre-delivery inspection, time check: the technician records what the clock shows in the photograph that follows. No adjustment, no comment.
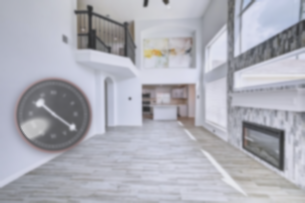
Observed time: 10:21
